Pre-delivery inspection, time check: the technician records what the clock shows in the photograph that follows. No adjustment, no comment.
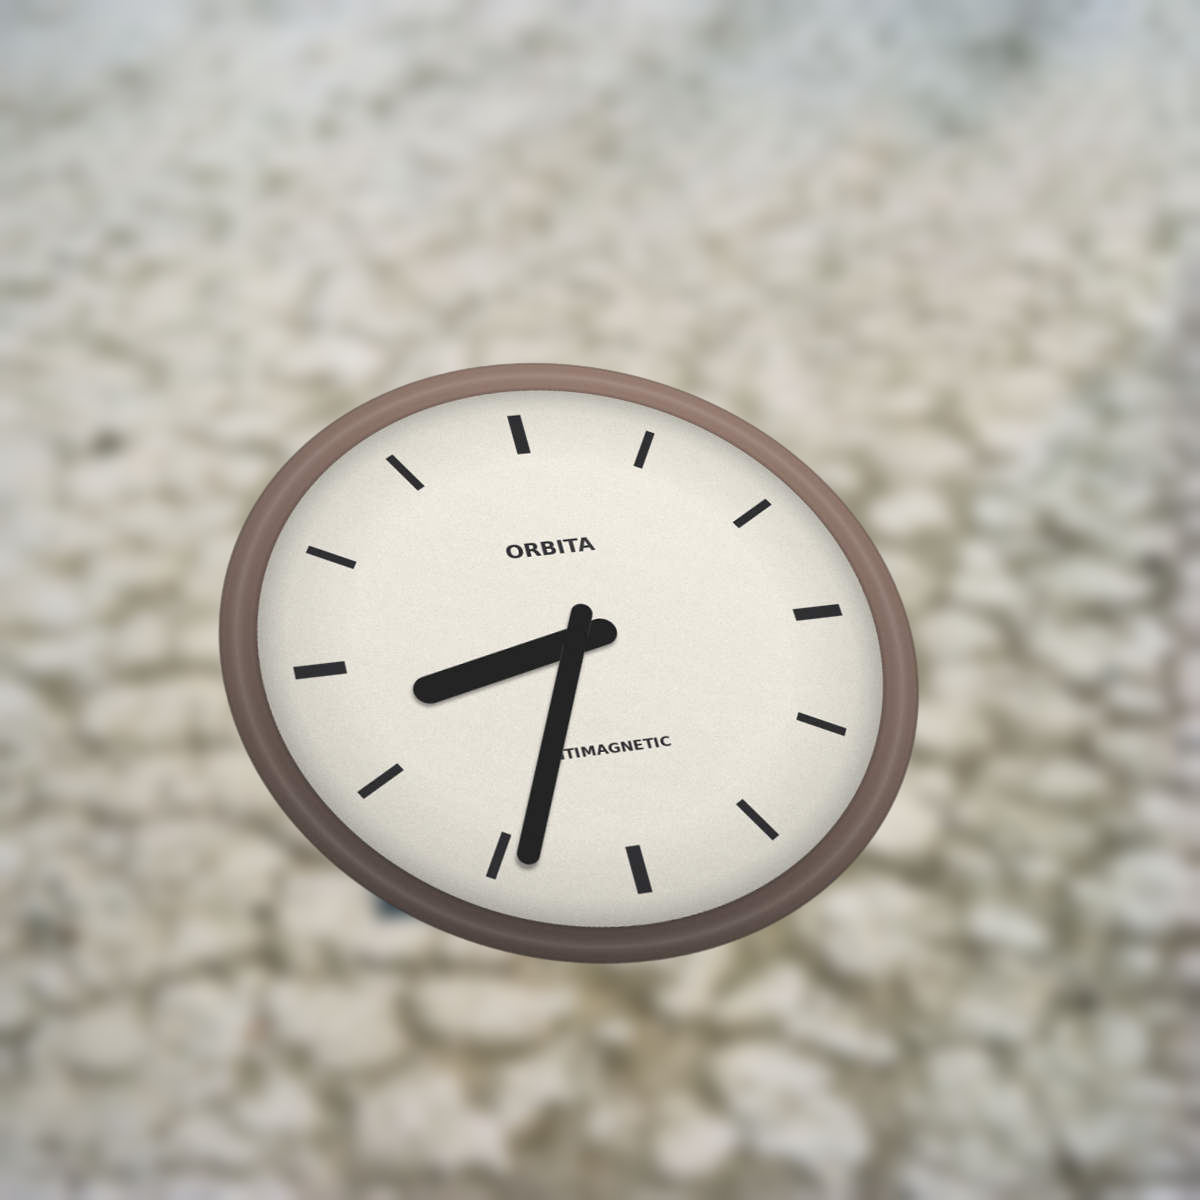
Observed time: 8:34
